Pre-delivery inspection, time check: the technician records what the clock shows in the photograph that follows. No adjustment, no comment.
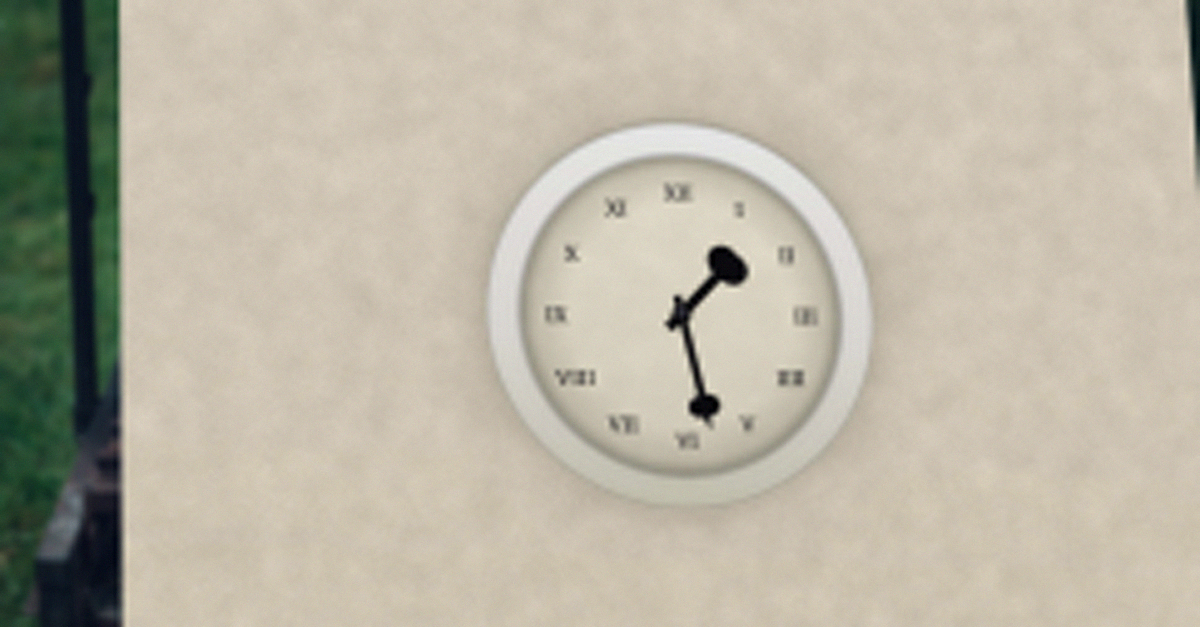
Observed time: 1:28
